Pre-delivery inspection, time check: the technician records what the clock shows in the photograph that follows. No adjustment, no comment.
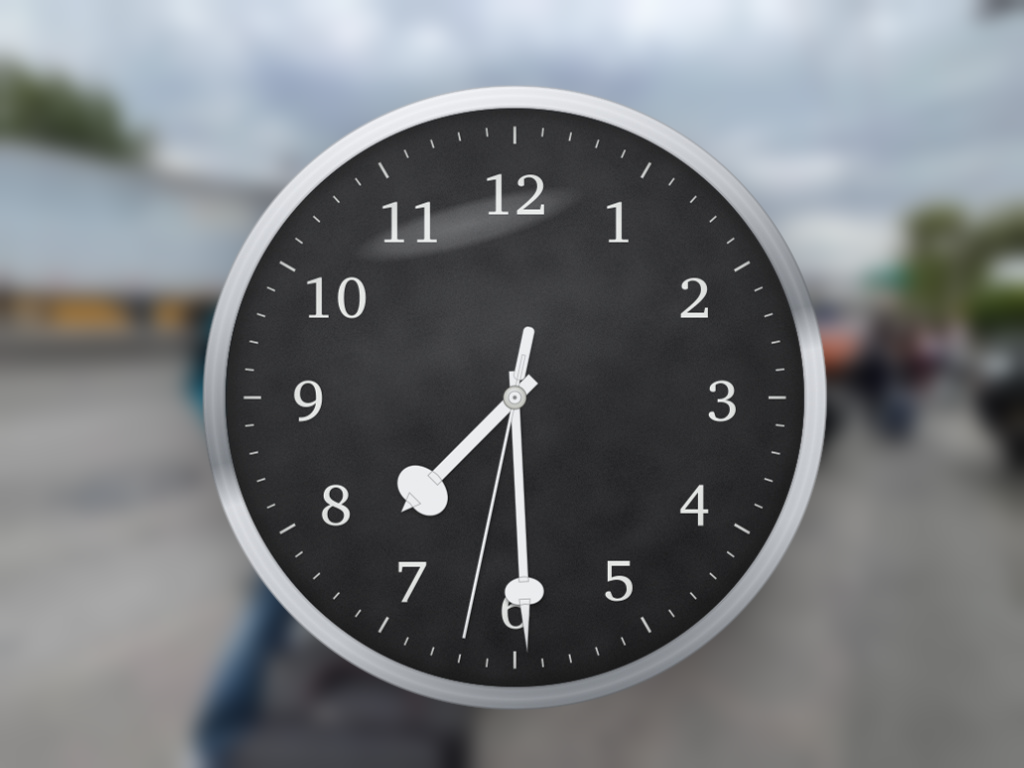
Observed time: 7:29:32
